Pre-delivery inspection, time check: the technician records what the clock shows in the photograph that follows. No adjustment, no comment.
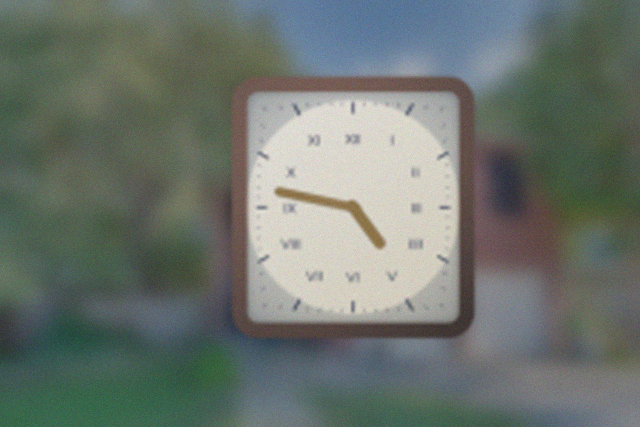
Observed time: 4:47
